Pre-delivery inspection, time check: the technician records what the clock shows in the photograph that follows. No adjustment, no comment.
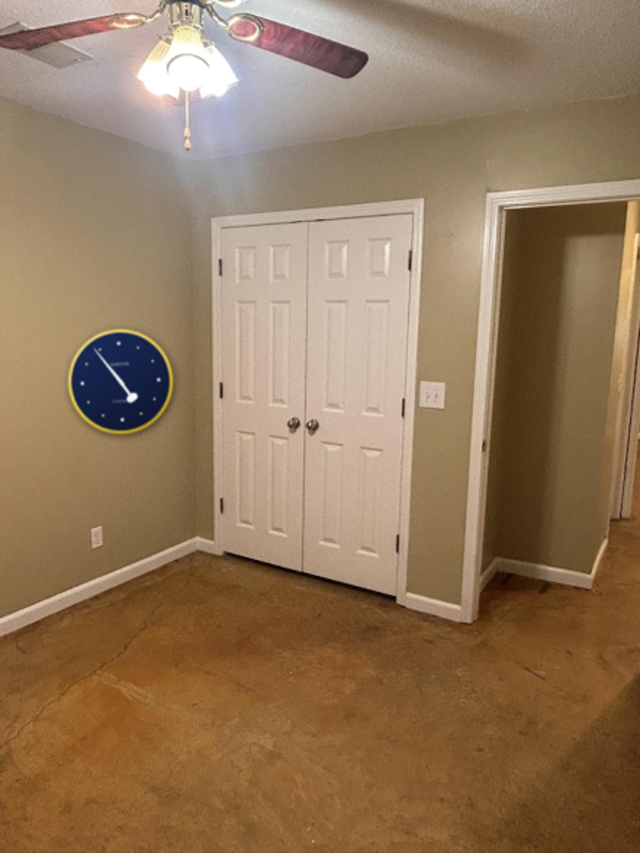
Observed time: 4:54
